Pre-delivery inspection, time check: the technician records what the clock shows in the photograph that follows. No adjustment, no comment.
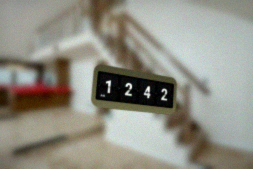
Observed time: 12:42
